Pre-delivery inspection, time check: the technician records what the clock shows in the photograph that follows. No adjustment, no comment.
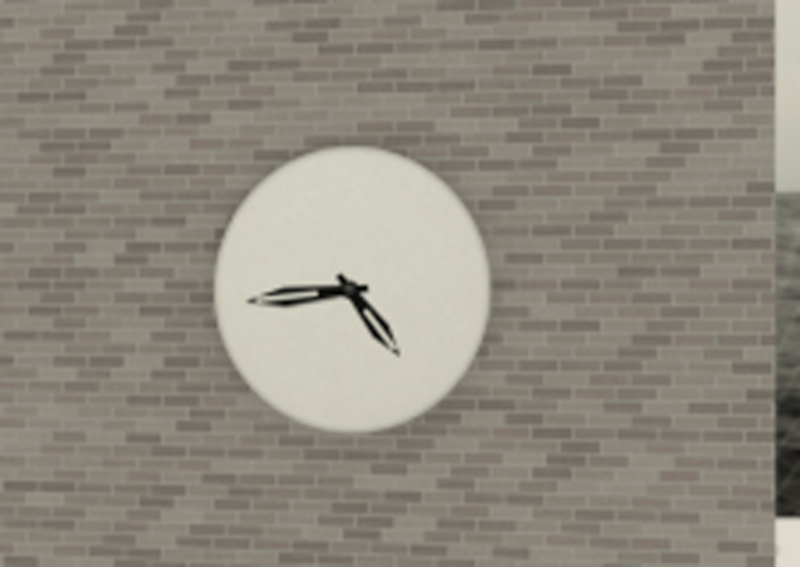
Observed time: 4:44
